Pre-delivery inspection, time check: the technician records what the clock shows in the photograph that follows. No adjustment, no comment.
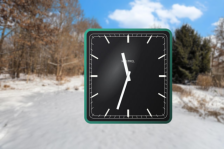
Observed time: 11:33
